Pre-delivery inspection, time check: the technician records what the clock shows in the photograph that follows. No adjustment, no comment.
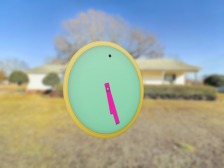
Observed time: 5:26
